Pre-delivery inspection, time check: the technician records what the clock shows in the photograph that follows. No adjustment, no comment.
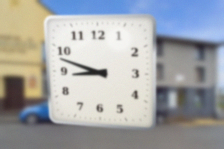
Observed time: 8:48
